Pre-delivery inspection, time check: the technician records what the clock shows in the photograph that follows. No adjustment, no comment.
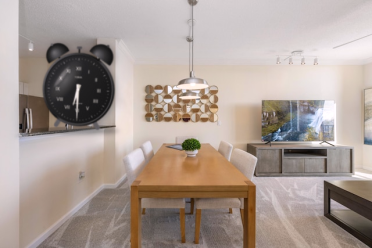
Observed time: 6:30
